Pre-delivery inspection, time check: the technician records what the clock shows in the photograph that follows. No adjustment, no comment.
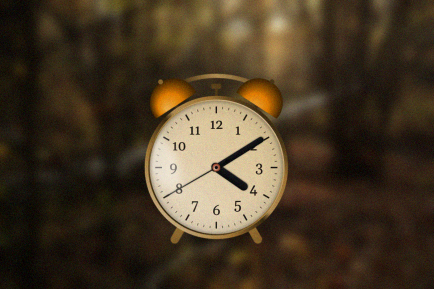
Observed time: 4:09:40
